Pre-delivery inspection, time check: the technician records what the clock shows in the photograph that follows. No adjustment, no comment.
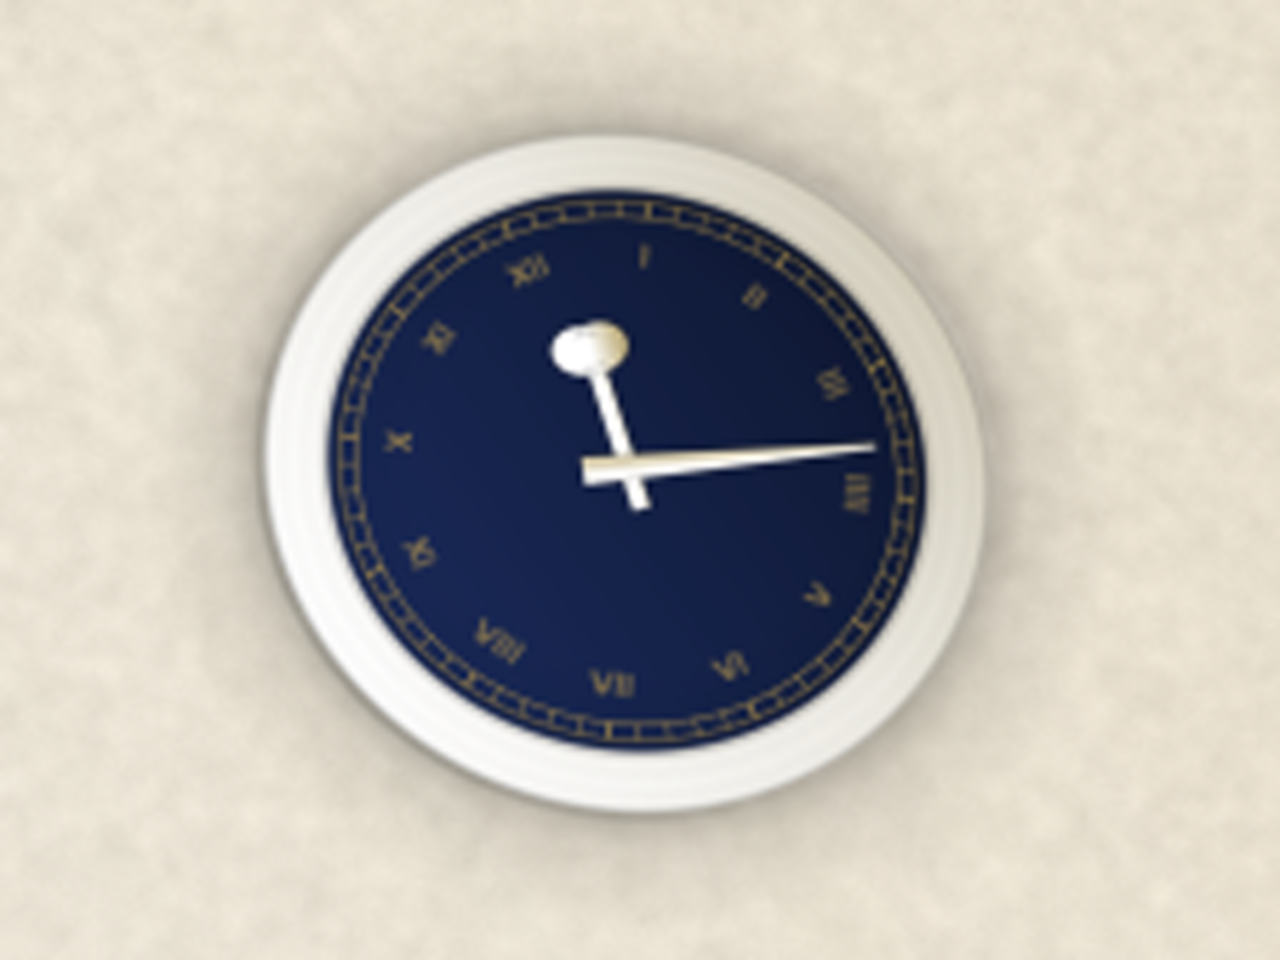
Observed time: 12:18
